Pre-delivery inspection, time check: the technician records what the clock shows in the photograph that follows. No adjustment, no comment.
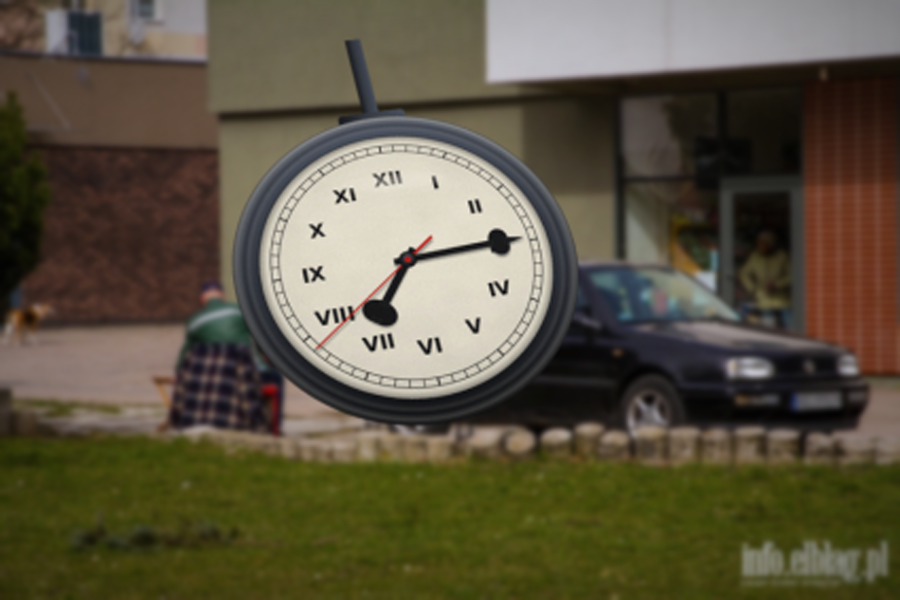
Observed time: 7:14:39
